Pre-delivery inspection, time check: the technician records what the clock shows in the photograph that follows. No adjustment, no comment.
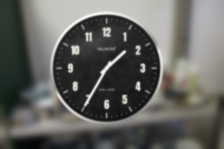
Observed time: 1:35
